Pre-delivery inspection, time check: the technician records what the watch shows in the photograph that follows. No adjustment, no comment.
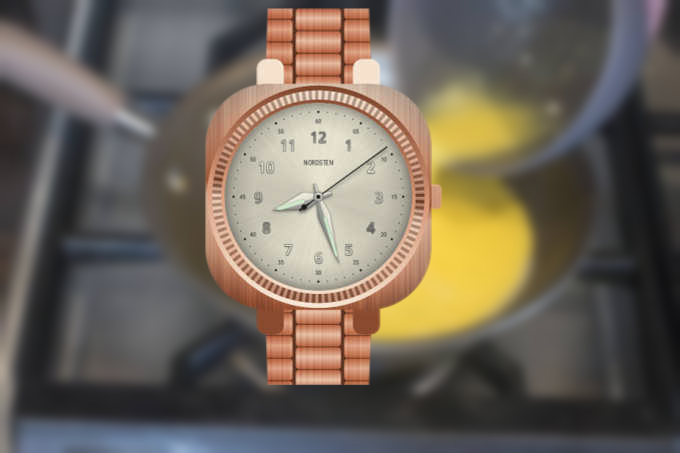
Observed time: 8:27:09
